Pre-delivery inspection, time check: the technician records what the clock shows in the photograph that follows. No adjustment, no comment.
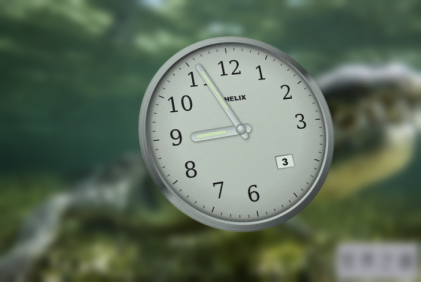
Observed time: 8:56
